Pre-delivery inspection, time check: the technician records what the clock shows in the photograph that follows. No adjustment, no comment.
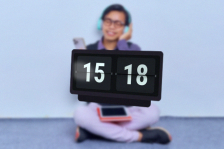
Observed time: 15:18
